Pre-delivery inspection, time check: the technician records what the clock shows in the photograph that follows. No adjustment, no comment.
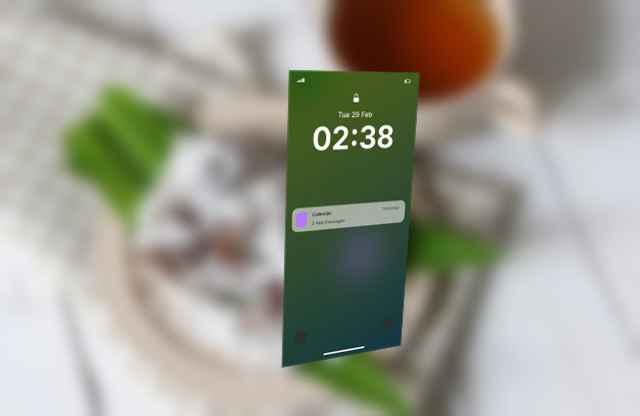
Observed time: 2:38
